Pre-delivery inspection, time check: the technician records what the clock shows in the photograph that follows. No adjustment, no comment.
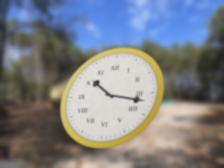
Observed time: 10:17
